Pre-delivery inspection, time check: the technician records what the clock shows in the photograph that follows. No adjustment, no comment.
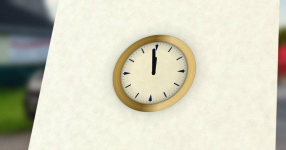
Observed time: 11:59
